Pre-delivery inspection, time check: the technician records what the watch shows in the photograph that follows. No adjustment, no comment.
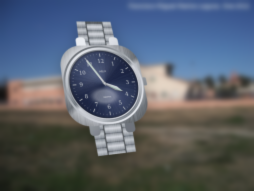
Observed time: 3:55
